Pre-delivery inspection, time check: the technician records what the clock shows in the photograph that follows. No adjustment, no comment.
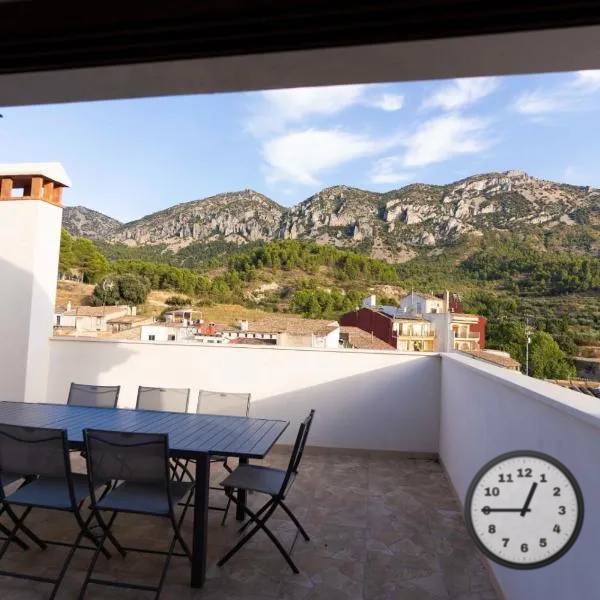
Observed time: 12:45
